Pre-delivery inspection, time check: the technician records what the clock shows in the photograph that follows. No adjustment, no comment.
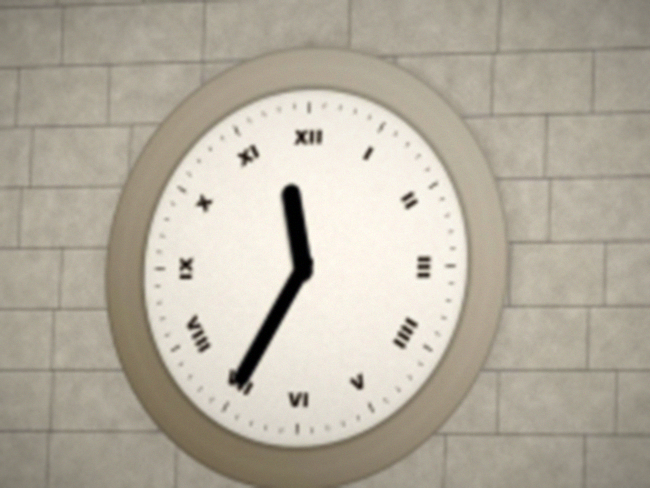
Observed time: 11:35
